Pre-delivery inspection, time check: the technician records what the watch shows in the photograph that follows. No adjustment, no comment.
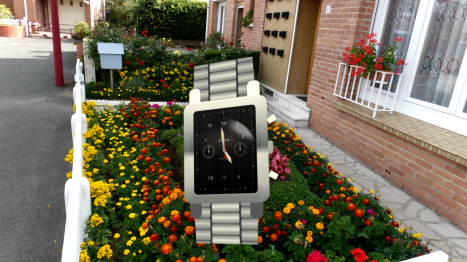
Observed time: 4:59
